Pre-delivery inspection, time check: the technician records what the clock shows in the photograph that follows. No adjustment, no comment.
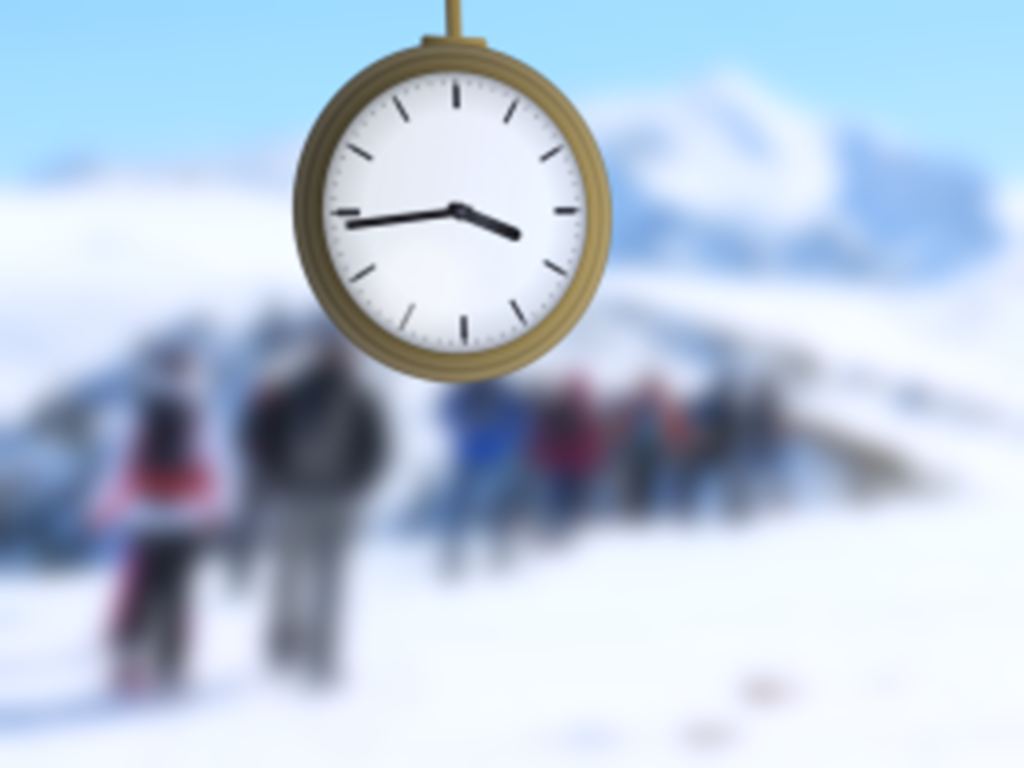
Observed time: 3:44
